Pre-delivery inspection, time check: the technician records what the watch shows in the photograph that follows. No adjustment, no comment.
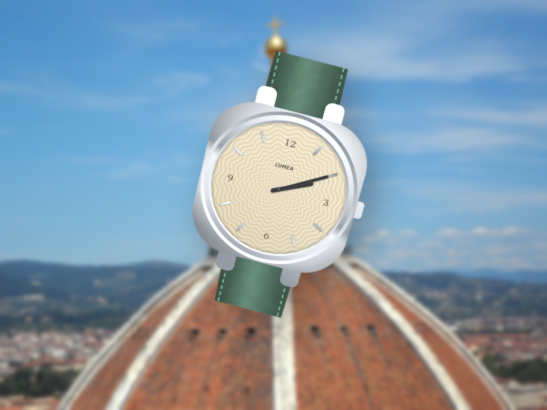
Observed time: 2:10
